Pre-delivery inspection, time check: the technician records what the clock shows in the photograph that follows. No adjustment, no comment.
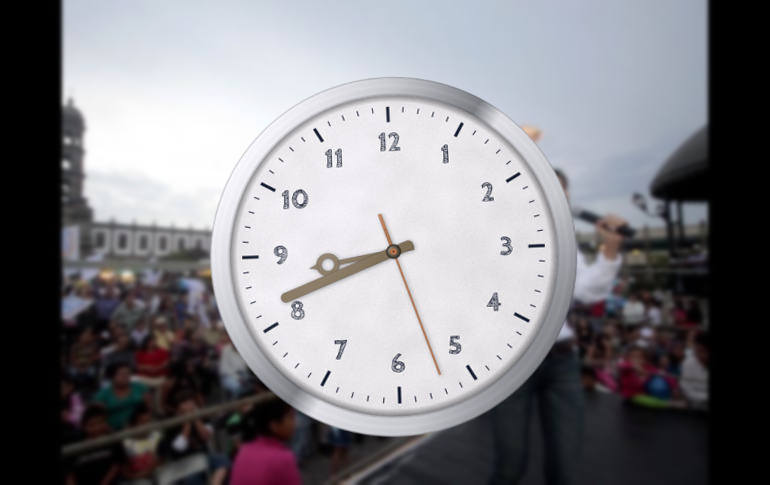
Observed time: 8:41:27
